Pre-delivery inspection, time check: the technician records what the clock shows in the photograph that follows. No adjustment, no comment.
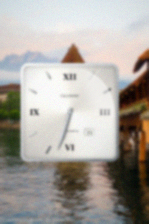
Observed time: 6:33
